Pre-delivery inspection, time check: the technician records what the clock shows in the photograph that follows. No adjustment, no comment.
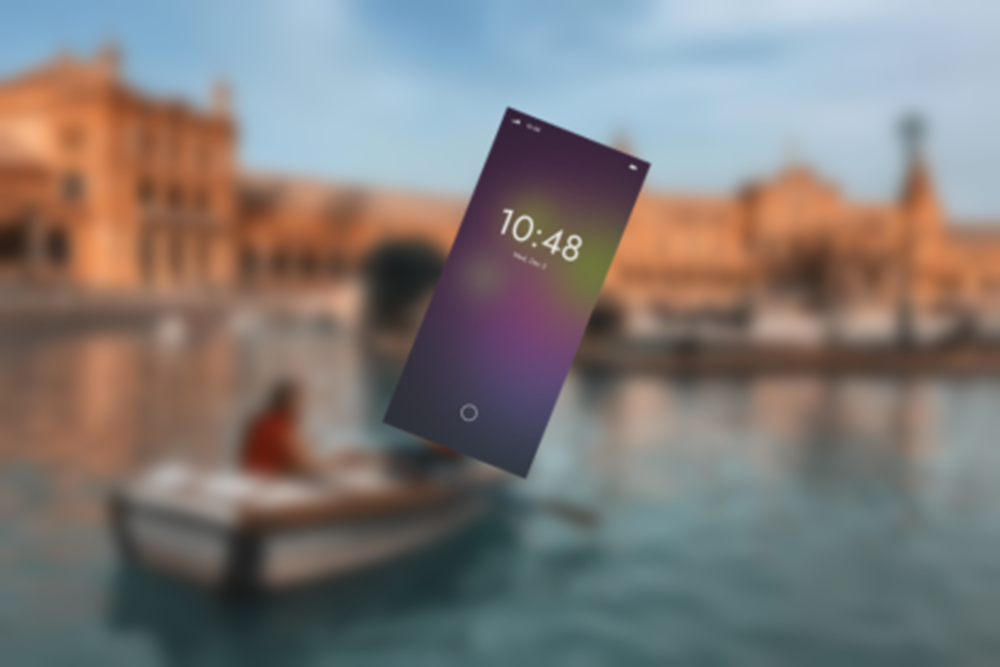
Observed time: 10:48
